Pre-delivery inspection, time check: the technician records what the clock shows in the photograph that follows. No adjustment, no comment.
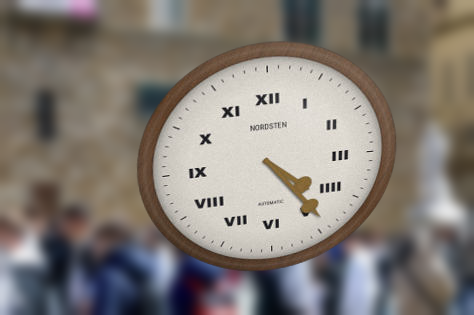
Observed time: 4:24
